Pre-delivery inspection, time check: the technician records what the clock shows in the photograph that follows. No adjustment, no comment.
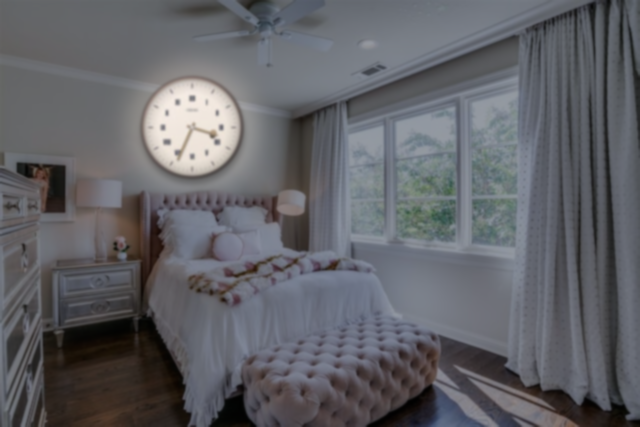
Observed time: 3:34
